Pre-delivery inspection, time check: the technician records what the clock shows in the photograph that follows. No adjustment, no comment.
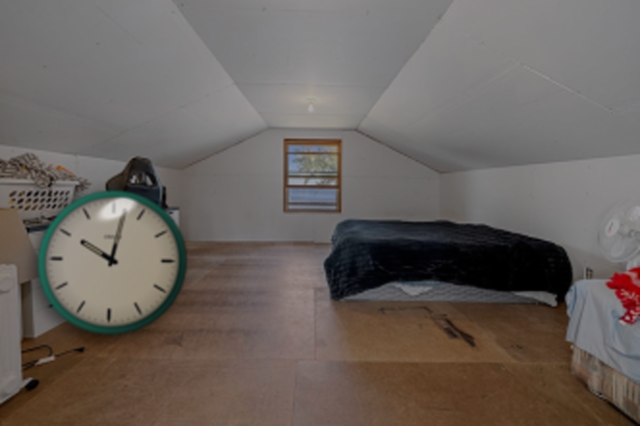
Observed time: 10:02
